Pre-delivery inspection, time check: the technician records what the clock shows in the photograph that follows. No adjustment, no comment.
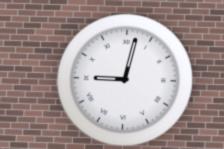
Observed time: 9:02
